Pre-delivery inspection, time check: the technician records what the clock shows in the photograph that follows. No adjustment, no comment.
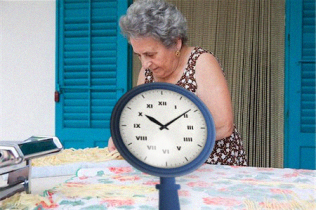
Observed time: 10:09
